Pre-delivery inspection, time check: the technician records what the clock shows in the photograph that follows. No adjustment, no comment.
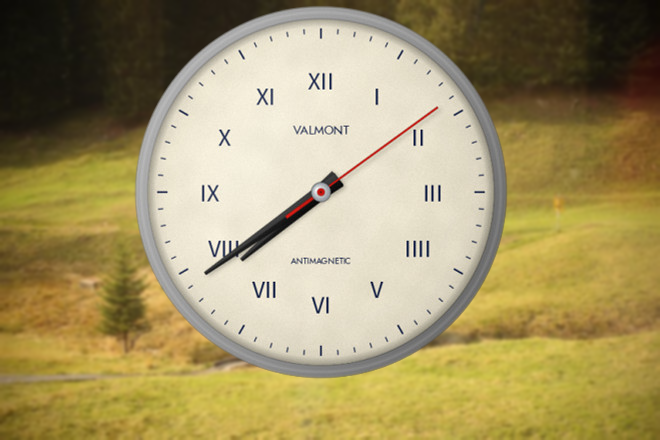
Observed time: 7:39:09
